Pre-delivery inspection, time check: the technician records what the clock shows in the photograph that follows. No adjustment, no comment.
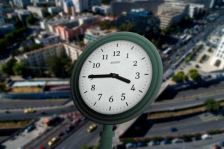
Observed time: 3:45
